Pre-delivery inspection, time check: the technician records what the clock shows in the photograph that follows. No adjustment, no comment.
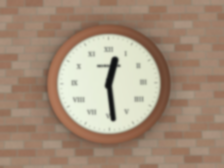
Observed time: 12:29
